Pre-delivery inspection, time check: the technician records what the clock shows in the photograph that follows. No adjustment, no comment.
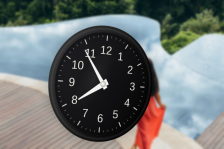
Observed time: 7:54
